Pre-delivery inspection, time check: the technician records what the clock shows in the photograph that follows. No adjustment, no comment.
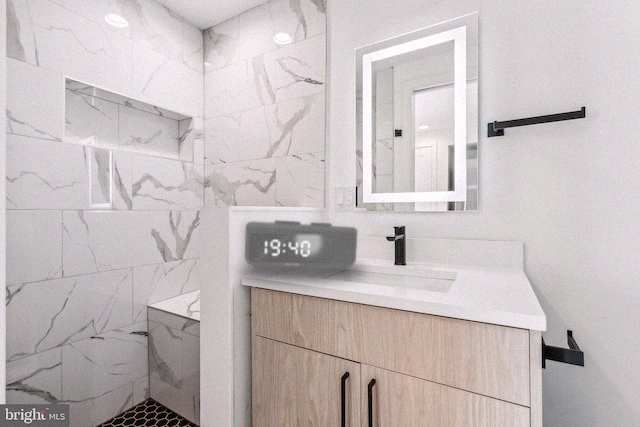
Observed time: 19:40
